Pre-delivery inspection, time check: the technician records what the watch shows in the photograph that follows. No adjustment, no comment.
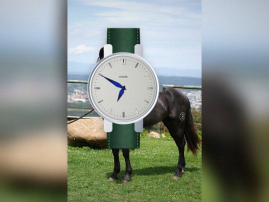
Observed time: 6:50
